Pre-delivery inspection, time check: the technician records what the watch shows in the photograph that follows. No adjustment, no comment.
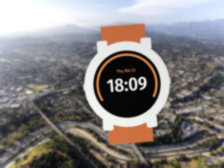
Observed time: 18:09
